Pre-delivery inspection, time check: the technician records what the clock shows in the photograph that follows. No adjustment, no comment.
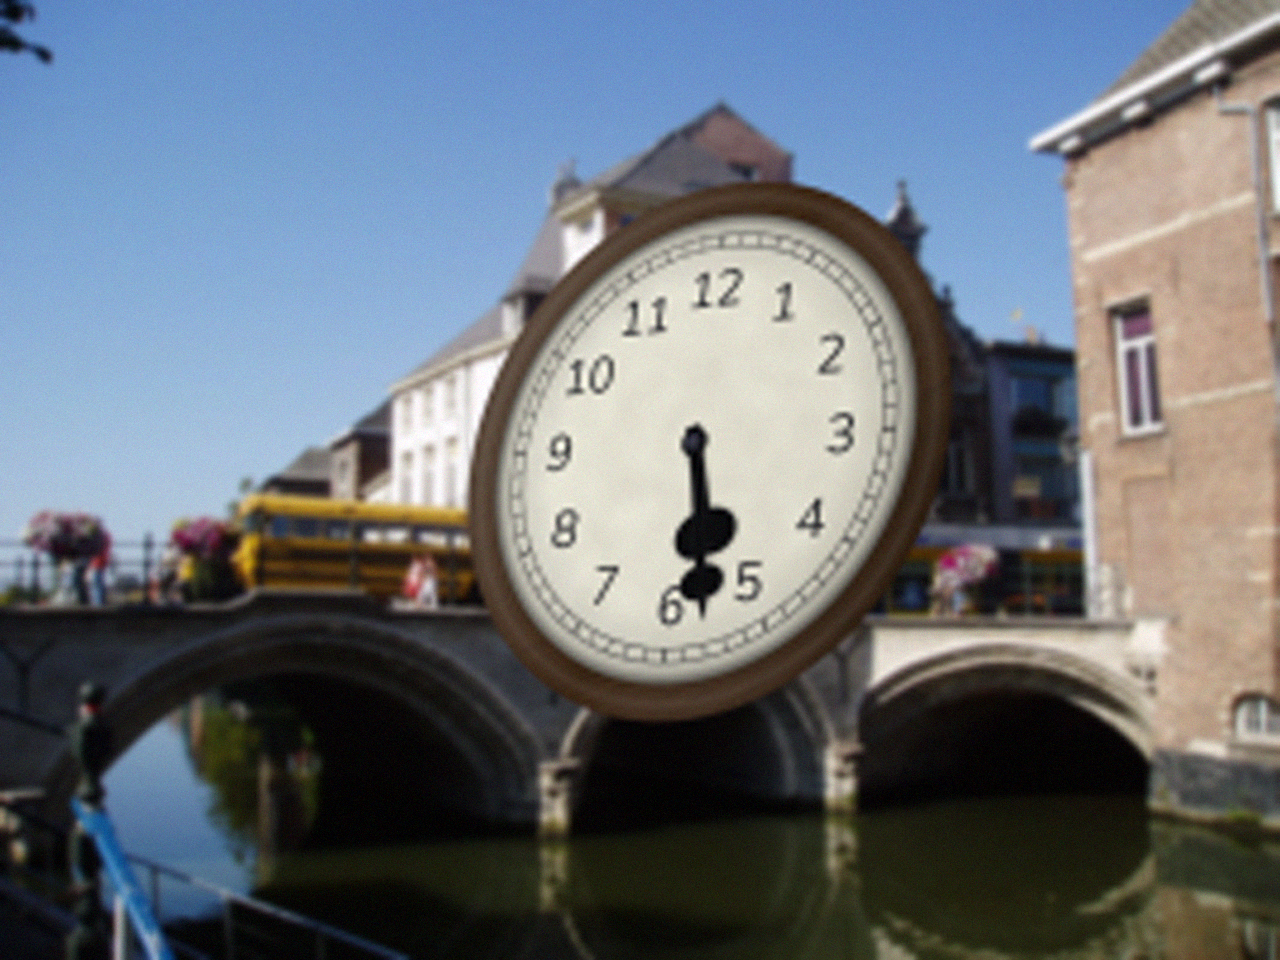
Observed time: 5:28
